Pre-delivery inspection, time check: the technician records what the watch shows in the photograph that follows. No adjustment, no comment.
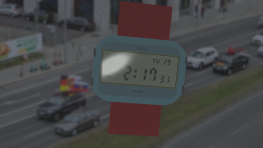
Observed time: 2:17:31
